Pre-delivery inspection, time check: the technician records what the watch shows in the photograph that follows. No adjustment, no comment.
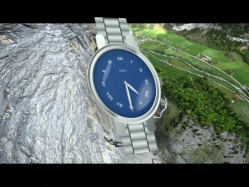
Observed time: 4:30
